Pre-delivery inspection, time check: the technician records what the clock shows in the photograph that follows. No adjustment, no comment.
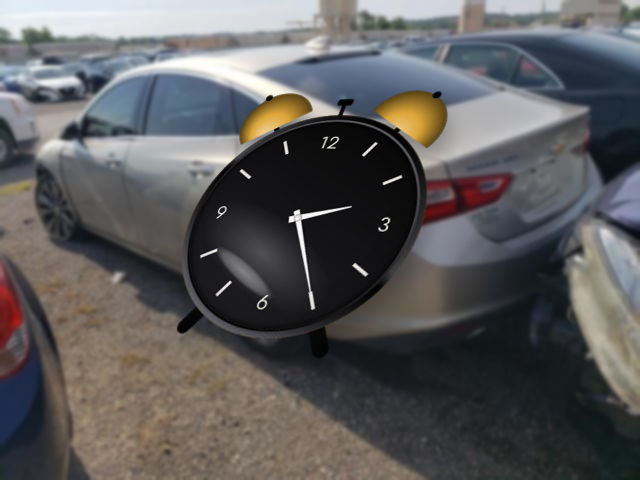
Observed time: 2:25
